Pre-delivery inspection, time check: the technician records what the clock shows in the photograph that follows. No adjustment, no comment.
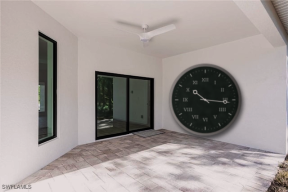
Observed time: 10:16
